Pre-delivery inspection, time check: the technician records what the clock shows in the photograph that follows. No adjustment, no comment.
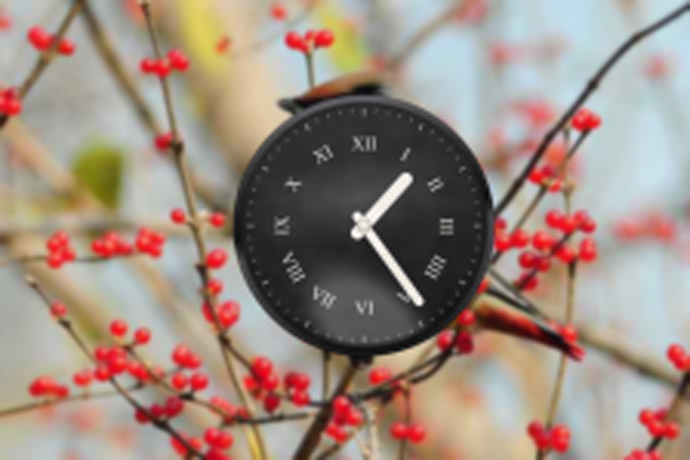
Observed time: 1:24
